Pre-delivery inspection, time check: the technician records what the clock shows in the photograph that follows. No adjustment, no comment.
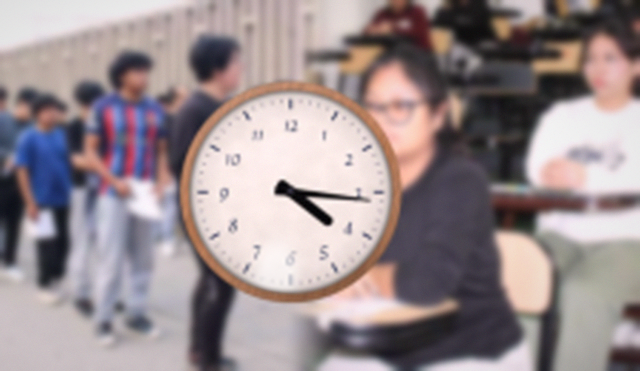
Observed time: 4:16
